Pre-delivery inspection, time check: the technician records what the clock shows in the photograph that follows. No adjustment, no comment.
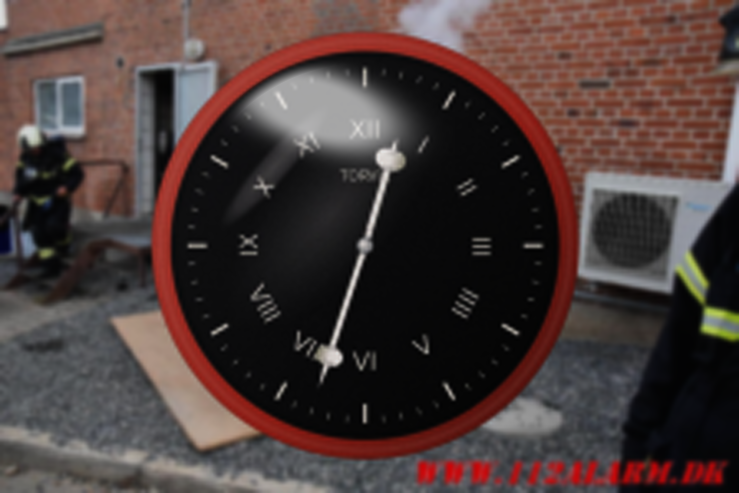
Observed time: 12:33
